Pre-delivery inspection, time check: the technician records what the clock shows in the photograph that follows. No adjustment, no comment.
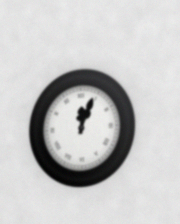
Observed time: 12:04
